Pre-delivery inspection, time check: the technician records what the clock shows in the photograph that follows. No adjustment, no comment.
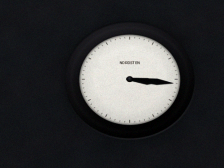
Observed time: 3:16
